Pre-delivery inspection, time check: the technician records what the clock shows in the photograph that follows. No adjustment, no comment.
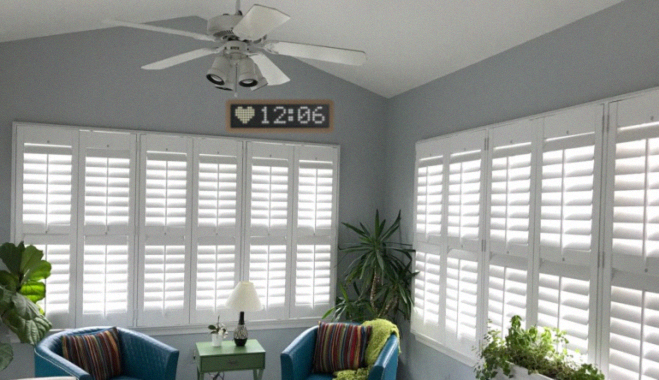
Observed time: 12:06
